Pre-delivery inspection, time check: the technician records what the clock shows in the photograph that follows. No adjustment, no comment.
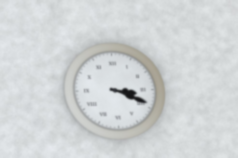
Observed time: 3:19
